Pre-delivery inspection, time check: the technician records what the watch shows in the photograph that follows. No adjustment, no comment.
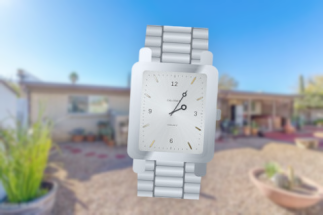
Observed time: 2:05
